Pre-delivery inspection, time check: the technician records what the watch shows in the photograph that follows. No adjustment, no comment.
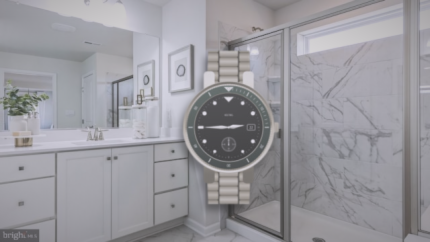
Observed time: 2:45
